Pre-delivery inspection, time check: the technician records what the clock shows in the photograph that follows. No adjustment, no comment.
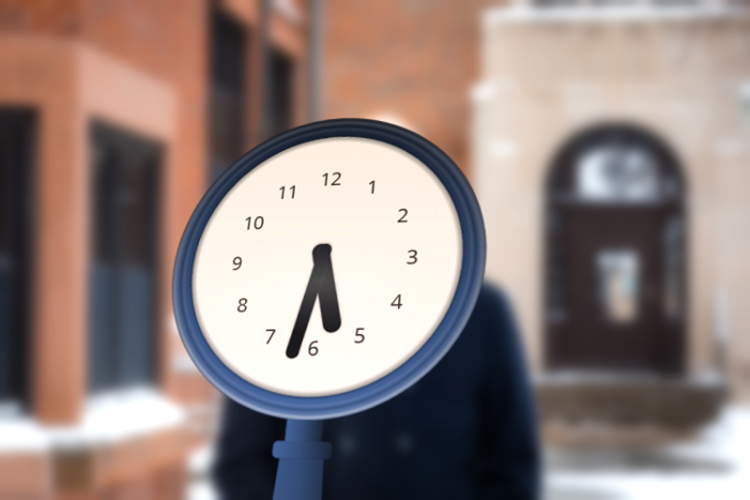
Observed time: 5:32
